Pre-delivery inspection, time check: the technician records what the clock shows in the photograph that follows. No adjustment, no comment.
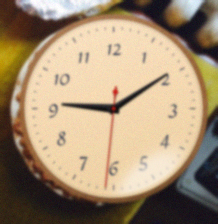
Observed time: 9:09:31
